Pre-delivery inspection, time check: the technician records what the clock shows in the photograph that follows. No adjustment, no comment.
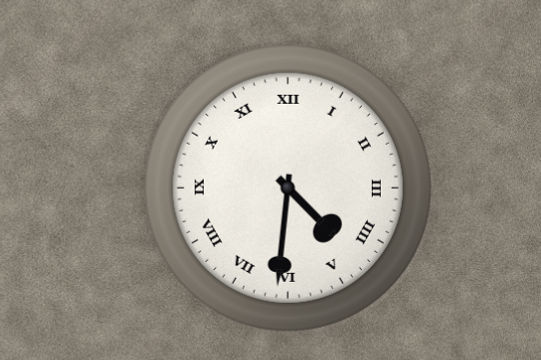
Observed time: 4:31
